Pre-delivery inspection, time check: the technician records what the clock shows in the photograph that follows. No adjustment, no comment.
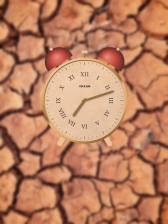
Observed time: 7:12
